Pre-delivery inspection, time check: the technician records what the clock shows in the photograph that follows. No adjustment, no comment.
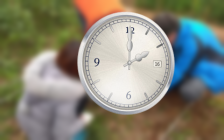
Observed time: 2:00
